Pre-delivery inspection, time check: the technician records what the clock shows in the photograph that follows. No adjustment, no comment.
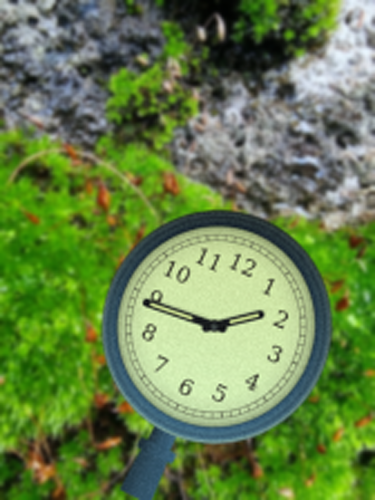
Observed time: 1:44
